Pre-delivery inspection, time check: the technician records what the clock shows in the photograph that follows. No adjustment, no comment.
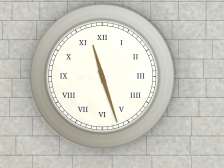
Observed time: 11:27
